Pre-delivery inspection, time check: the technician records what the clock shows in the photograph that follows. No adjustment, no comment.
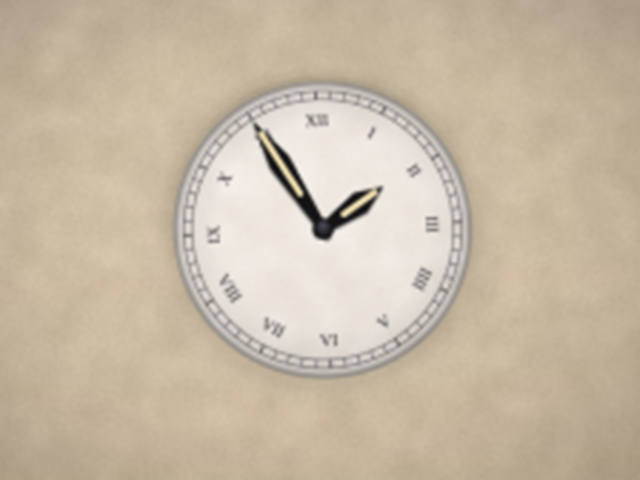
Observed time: 1:55
